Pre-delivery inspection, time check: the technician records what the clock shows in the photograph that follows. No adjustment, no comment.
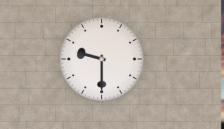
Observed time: 9:30
